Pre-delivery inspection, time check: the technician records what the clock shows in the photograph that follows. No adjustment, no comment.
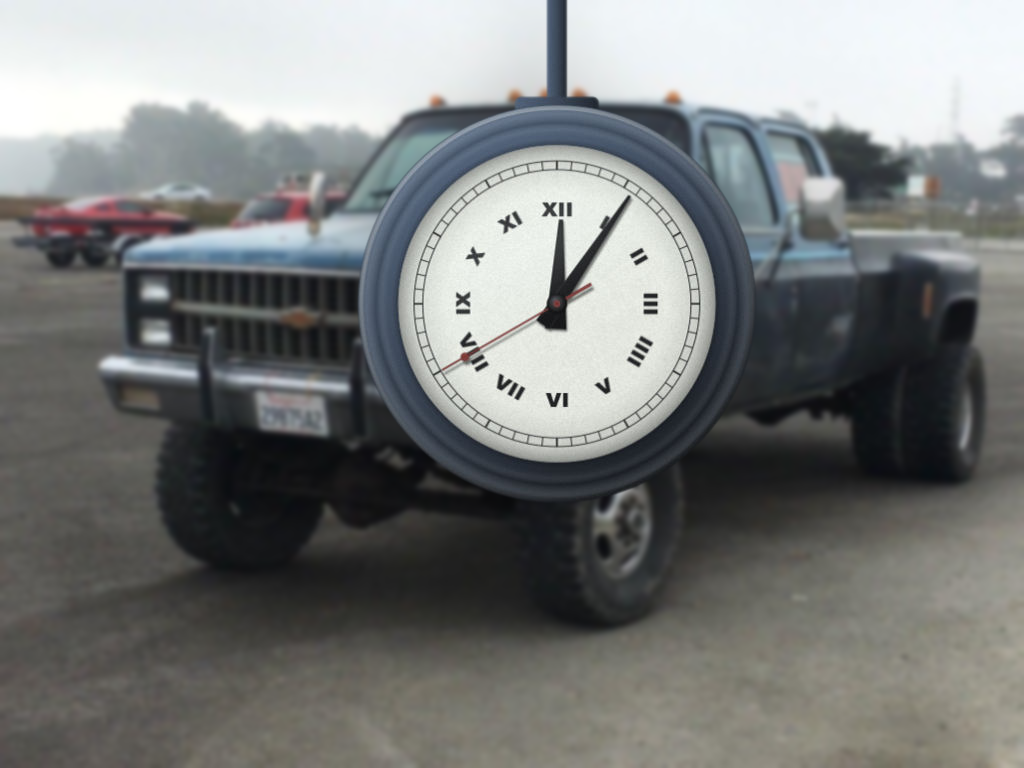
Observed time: 12:05:40
